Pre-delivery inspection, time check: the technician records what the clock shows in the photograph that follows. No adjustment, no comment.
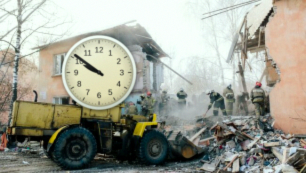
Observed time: 9:51
